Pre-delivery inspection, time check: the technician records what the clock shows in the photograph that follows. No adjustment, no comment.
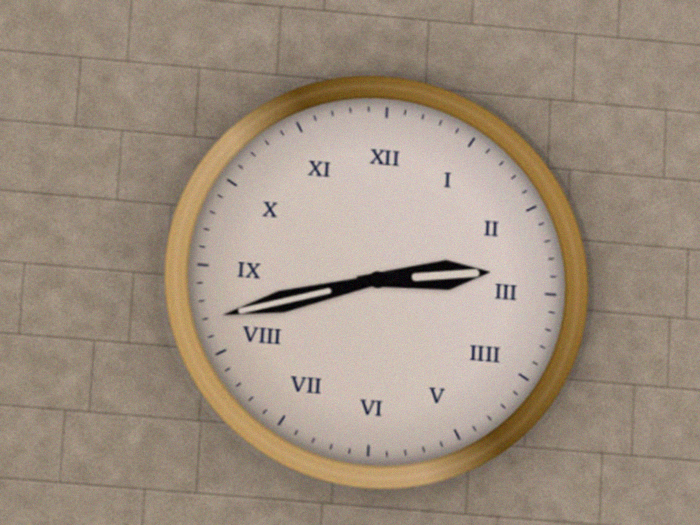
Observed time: 2:42
